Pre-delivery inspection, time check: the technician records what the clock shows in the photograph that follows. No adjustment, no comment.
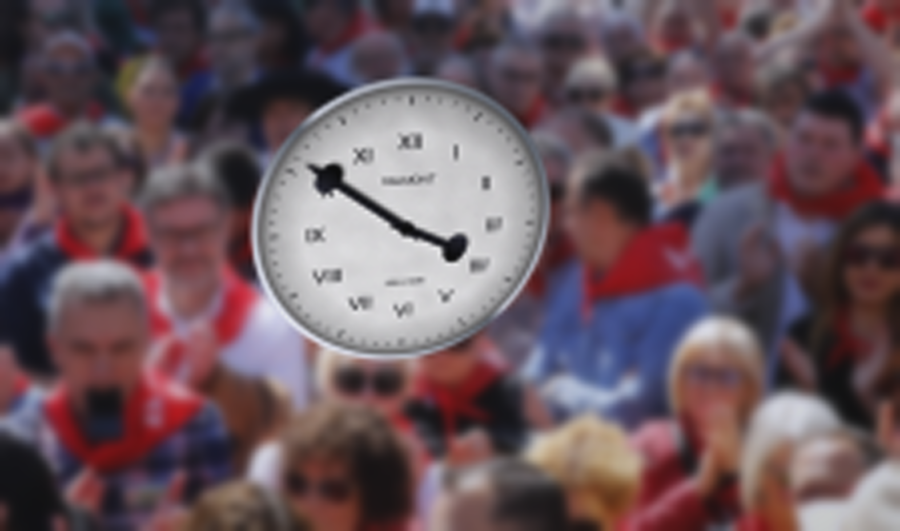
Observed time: 3:51
